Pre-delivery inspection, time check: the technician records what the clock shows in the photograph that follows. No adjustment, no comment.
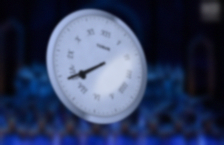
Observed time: 7:39
